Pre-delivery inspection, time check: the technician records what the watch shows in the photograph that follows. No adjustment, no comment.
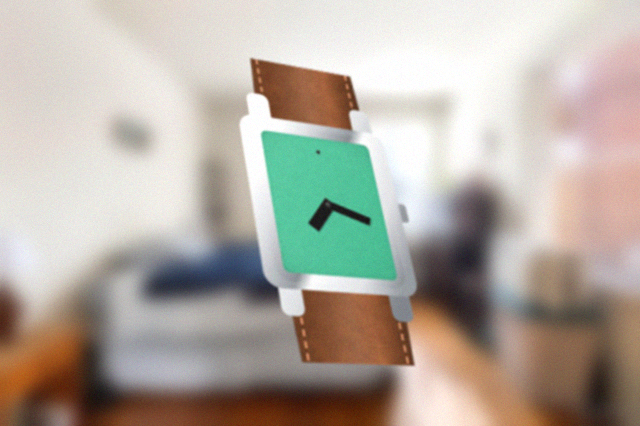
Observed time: 7:18
